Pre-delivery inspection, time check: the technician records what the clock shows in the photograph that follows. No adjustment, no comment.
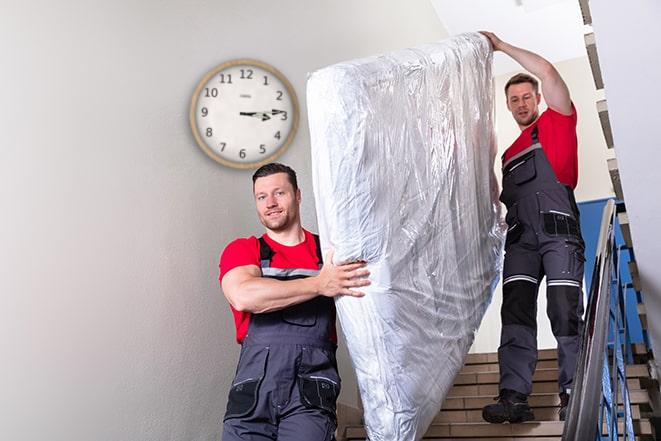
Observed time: 3:14
